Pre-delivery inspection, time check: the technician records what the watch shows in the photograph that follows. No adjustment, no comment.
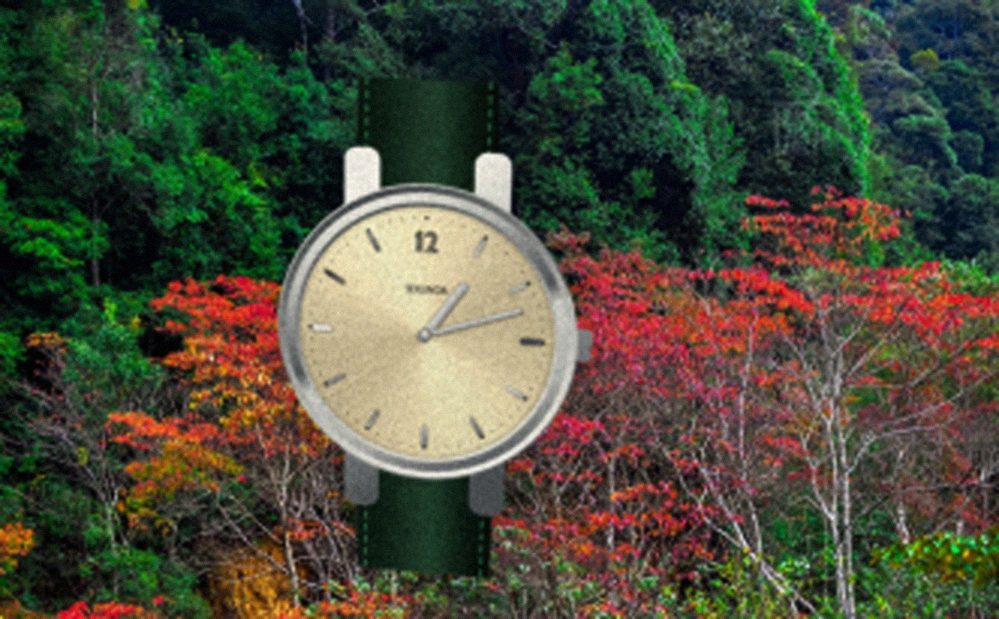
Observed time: 1:12
